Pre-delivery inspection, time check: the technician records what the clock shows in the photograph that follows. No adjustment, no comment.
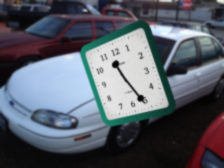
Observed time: 11:26
